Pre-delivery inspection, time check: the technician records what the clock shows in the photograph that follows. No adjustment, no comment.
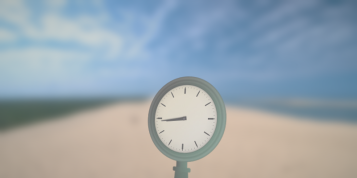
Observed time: 8:44
